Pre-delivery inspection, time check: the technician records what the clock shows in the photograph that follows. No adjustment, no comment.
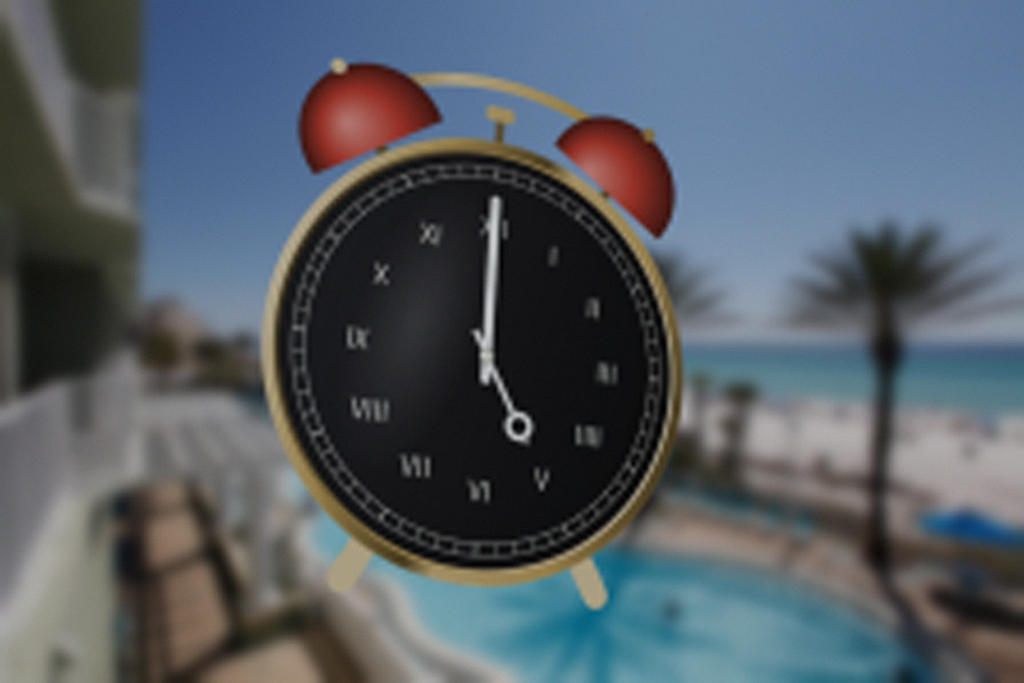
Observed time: 5:00
